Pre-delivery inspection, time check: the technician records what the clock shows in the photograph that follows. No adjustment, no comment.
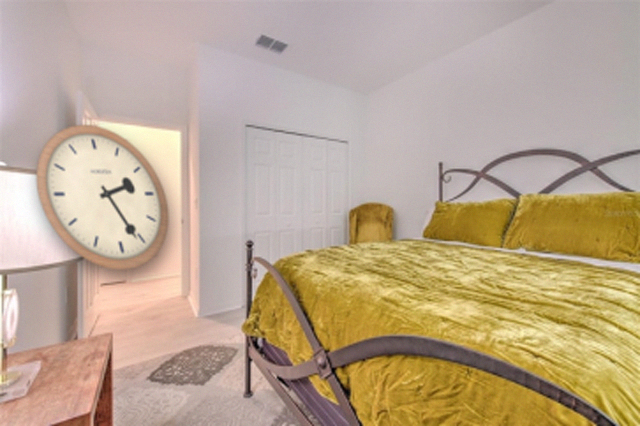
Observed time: 2:26
